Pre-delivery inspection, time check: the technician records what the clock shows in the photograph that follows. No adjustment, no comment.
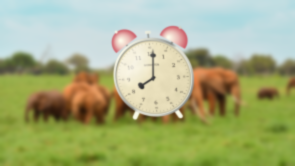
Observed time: 8:01
